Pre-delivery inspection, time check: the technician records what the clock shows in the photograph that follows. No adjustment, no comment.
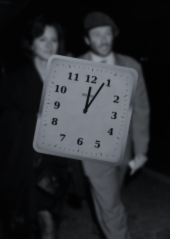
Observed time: 12:04
